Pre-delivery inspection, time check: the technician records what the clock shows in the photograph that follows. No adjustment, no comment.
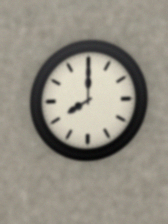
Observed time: 8:00
